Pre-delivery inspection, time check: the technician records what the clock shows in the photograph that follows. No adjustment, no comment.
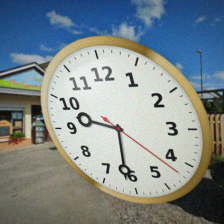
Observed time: 9:31:22
